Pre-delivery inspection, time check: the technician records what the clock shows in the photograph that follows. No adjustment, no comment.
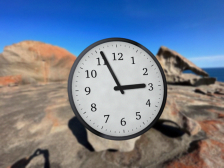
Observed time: 2:56
